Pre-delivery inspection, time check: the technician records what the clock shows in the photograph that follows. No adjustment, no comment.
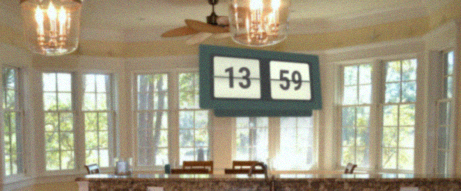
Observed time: 13:59
